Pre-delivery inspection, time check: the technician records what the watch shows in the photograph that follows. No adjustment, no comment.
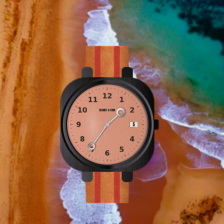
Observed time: 1:36
